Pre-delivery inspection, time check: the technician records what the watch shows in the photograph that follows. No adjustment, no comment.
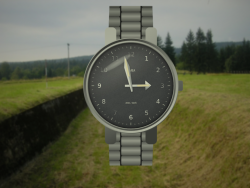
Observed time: 2:58
